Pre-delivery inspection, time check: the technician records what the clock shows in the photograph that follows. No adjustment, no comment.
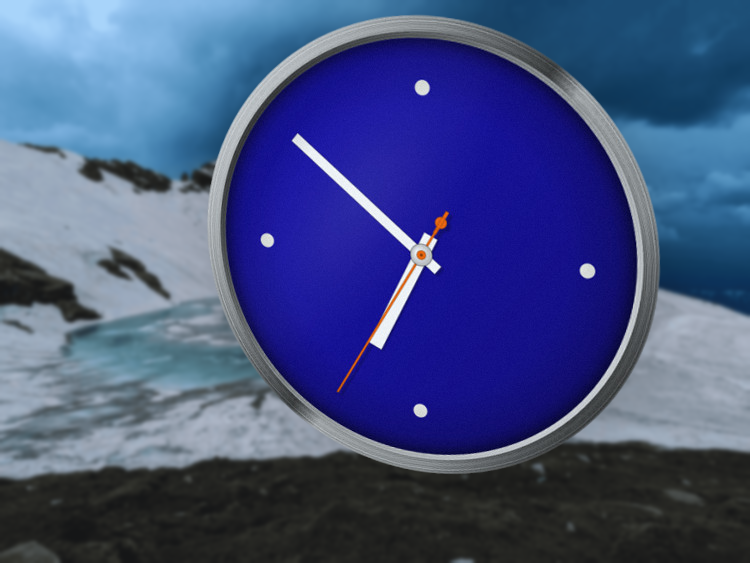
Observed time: 6:51:35
